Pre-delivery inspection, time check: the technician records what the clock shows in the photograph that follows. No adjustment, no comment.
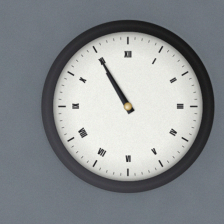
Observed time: 10:55
